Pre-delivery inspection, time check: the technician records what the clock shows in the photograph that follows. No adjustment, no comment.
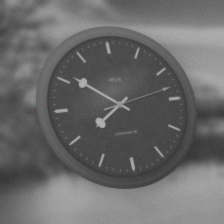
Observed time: 7:51:13
